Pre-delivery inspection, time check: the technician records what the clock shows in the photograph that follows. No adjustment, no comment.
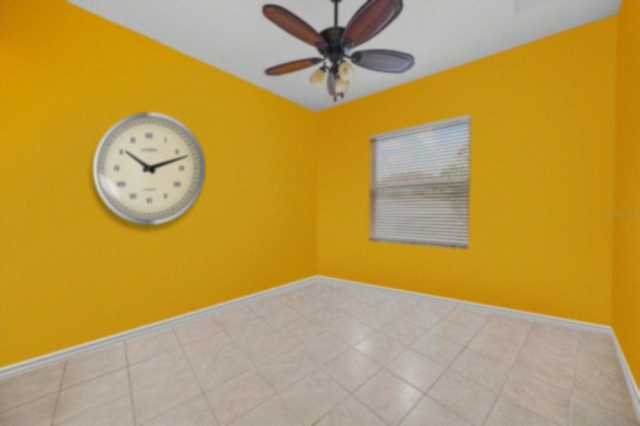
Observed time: 10:12
